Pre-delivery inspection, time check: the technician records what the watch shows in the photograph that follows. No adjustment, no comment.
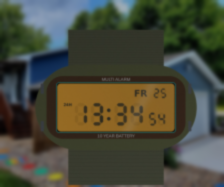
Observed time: 13:34:54
